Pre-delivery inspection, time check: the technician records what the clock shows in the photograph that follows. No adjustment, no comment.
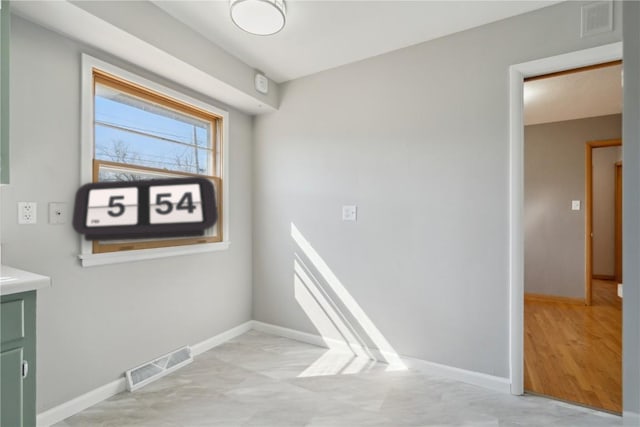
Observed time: 5:54
